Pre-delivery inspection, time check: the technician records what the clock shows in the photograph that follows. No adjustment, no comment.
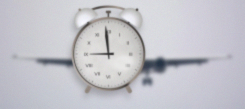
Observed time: 8:59
